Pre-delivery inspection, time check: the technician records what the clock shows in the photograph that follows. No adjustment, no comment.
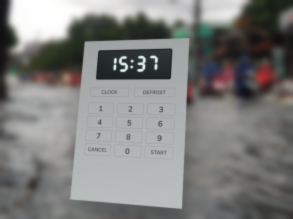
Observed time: 15:37
